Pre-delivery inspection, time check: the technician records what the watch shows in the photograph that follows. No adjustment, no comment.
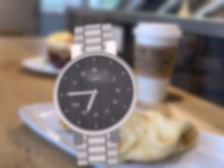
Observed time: 6:45
